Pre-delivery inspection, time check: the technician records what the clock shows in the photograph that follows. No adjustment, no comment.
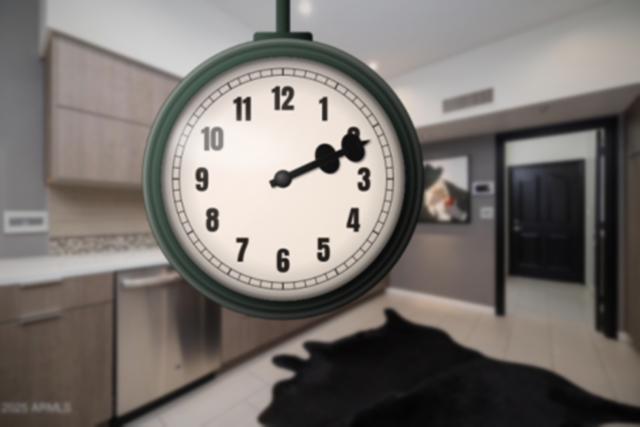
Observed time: 2:11
